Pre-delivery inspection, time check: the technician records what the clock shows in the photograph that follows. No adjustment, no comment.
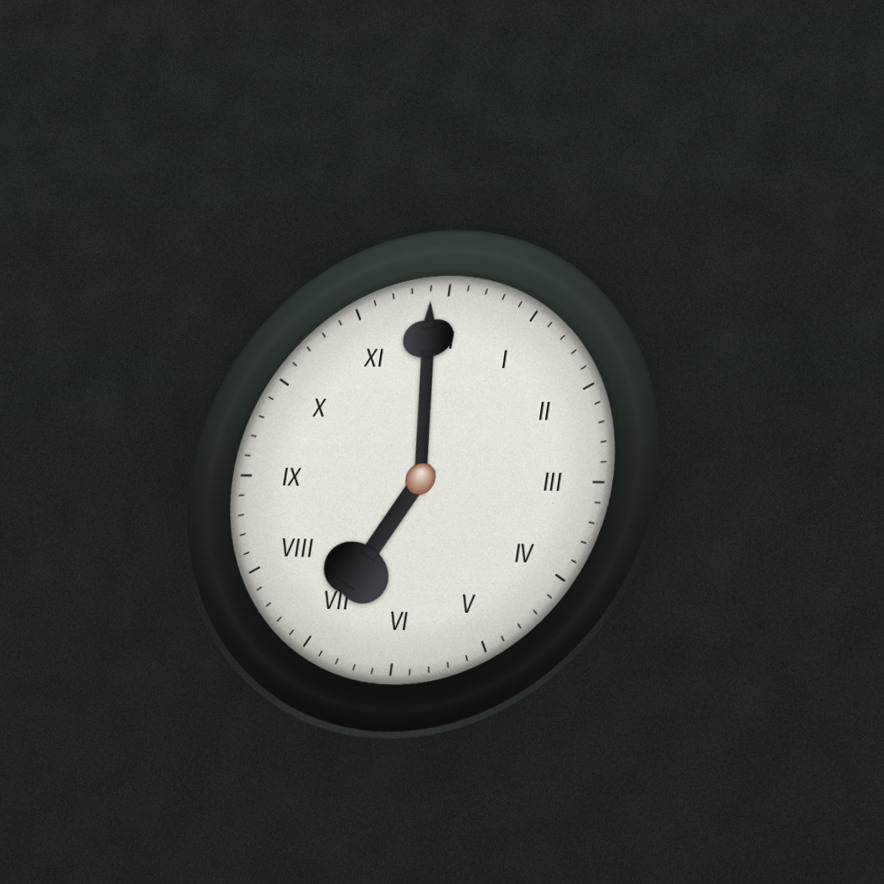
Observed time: 6:59
